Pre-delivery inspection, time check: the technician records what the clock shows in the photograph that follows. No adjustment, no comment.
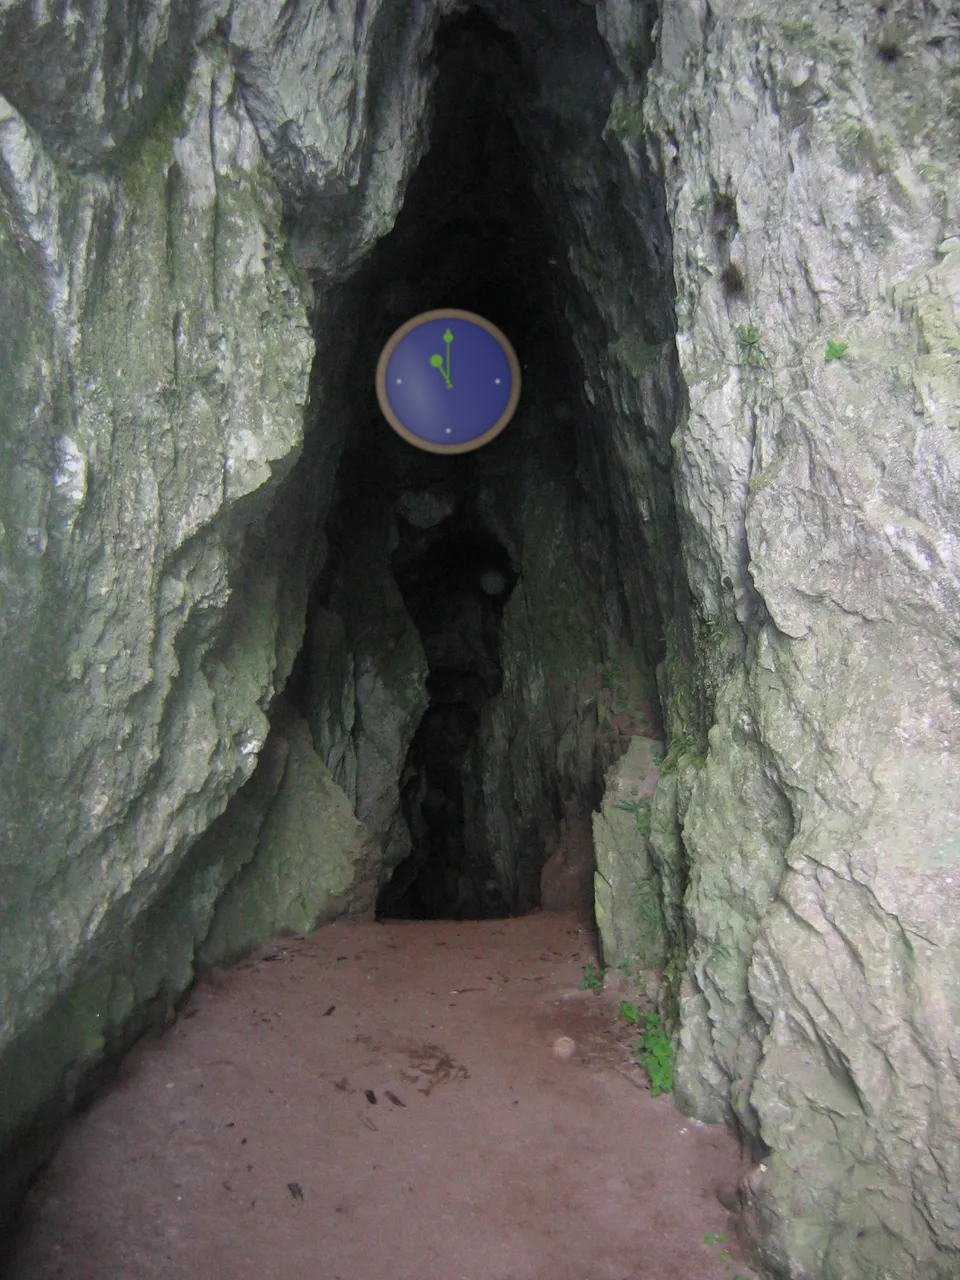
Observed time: 11:00
